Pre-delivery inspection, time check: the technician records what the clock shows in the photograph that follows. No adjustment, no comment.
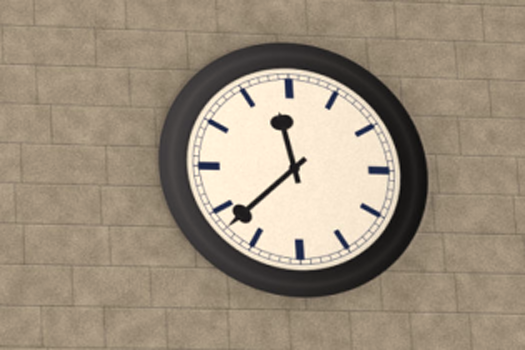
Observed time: 11:38
